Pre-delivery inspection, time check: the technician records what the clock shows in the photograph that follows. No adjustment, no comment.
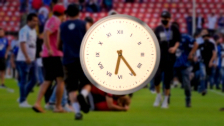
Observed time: 6:24
